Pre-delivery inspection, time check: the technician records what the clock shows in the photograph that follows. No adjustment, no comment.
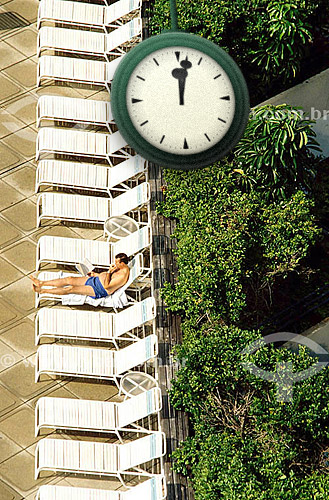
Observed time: 12:02
